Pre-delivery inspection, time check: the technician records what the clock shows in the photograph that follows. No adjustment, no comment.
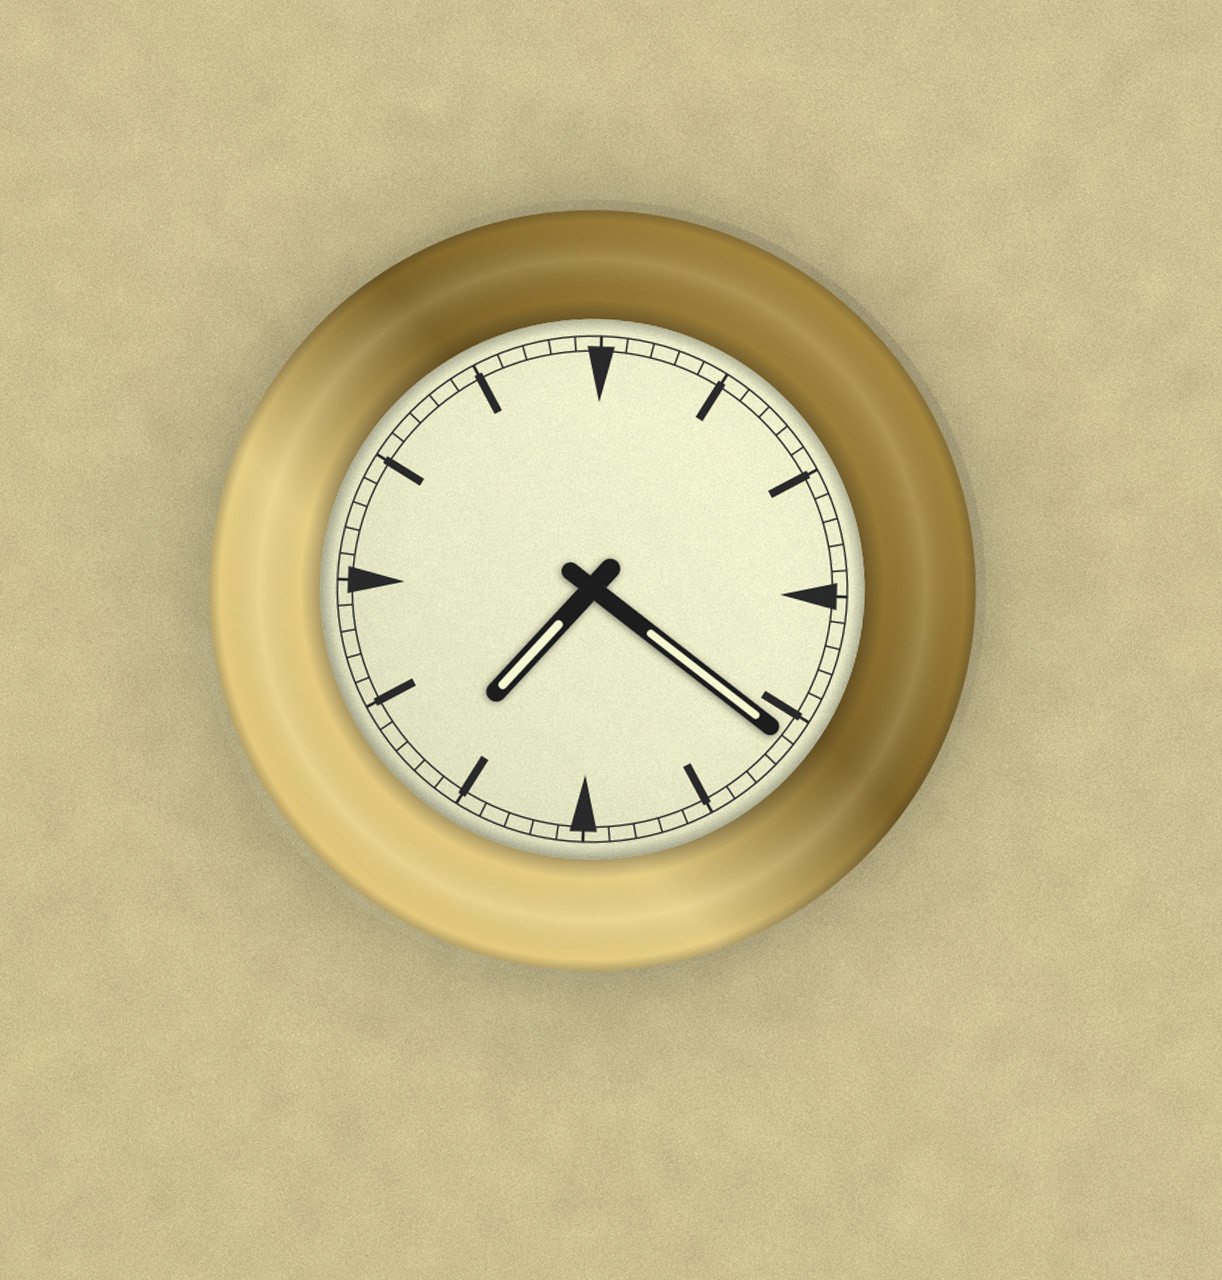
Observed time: 7:21
